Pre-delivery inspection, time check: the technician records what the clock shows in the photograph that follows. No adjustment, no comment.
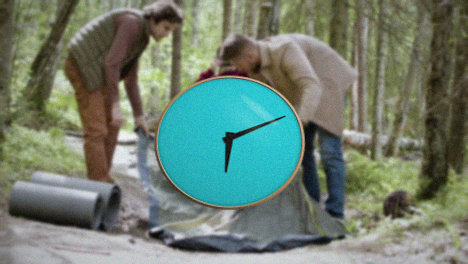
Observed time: 6:11
